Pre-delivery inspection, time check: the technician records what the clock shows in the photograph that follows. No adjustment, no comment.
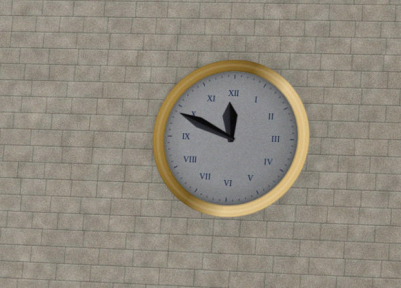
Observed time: 11:49
